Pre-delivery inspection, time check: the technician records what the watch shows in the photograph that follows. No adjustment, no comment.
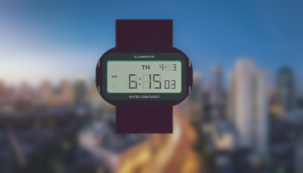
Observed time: 6:15:03
